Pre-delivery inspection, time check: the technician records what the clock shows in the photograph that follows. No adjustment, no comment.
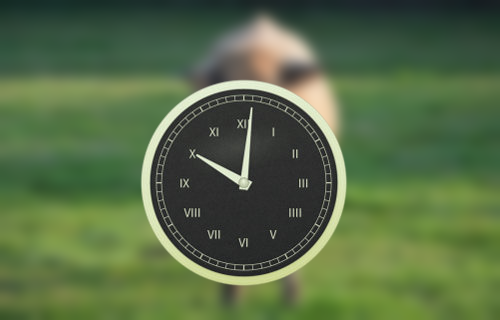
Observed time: 10:01
